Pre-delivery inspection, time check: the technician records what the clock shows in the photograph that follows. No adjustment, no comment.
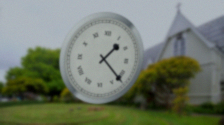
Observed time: 1:22
